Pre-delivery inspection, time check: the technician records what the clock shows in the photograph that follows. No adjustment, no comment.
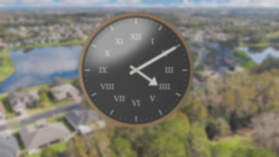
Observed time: 4:10
